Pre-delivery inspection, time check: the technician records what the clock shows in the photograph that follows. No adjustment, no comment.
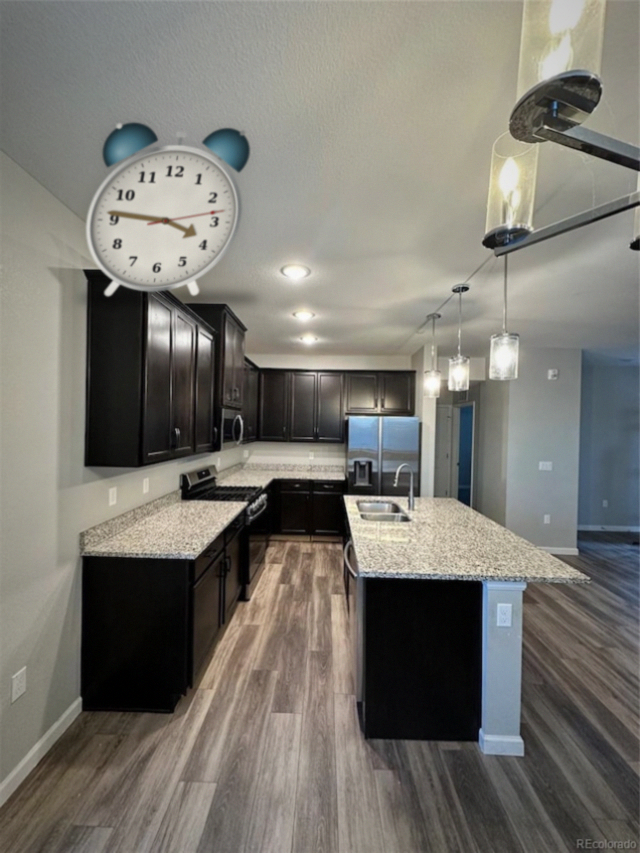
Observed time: 3:46:13
